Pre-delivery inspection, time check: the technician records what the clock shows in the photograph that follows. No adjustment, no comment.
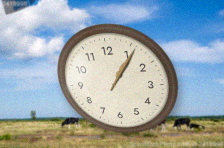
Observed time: 1:06
